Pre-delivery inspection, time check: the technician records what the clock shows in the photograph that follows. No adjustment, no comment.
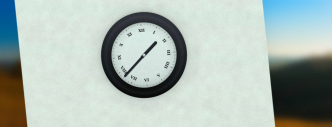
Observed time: 1:38
